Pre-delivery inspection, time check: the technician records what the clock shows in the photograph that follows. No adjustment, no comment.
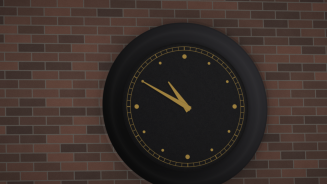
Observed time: 10:50
